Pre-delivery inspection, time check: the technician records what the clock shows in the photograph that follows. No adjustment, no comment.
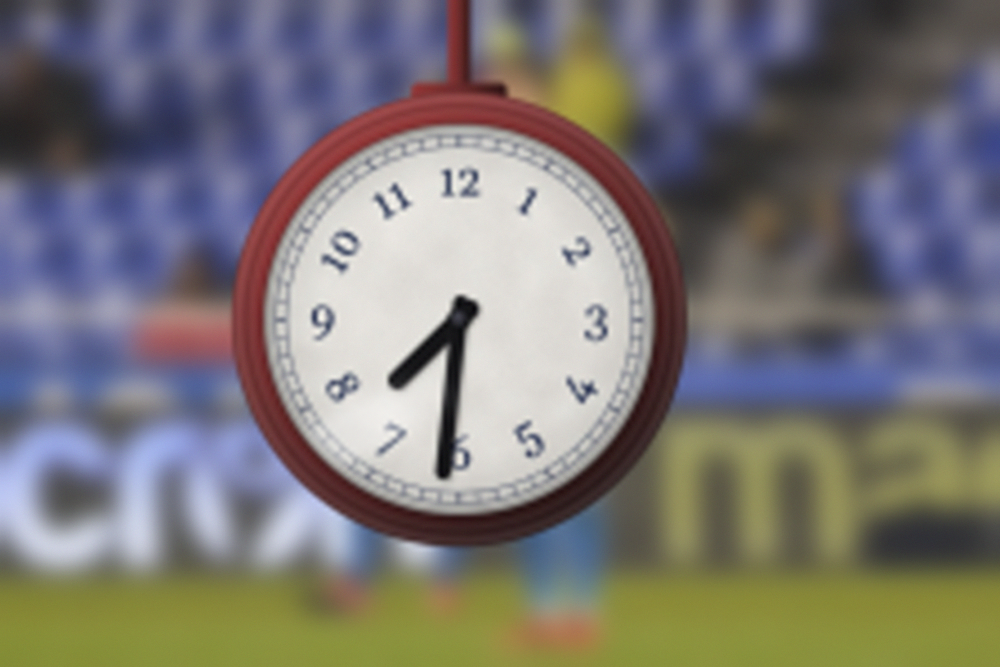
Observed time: 7:31
